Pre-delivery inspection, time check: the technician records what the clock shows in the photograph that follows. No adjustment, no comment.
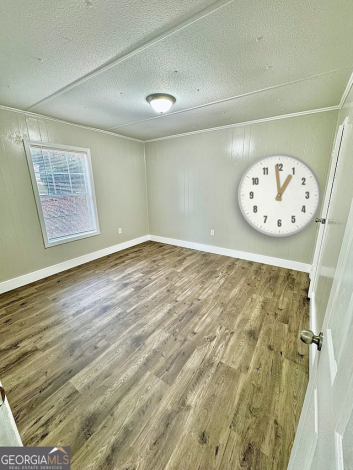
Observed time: 12:59
